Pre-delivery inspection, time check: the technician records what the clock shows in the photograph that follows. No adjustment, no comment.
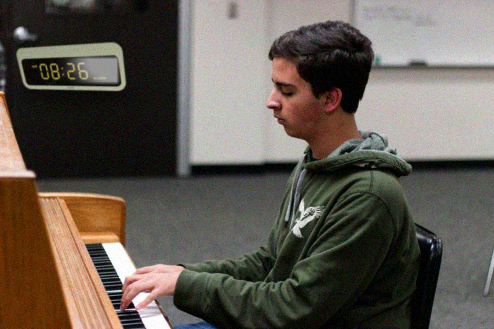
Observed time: 8:26
